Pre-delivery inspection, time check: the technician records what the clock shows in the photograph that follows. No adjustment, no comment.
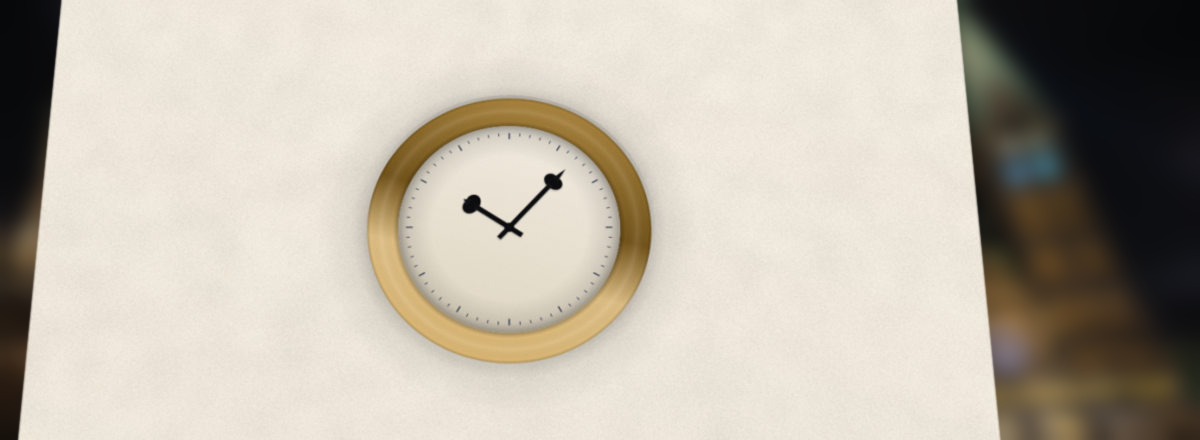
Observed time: 10:07
